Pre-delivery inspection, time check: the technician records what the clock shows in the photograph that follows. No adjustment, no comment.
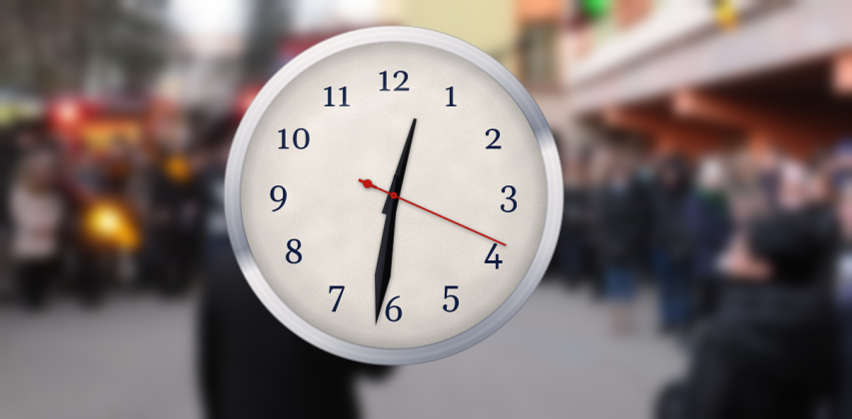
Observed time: 12:31:19
